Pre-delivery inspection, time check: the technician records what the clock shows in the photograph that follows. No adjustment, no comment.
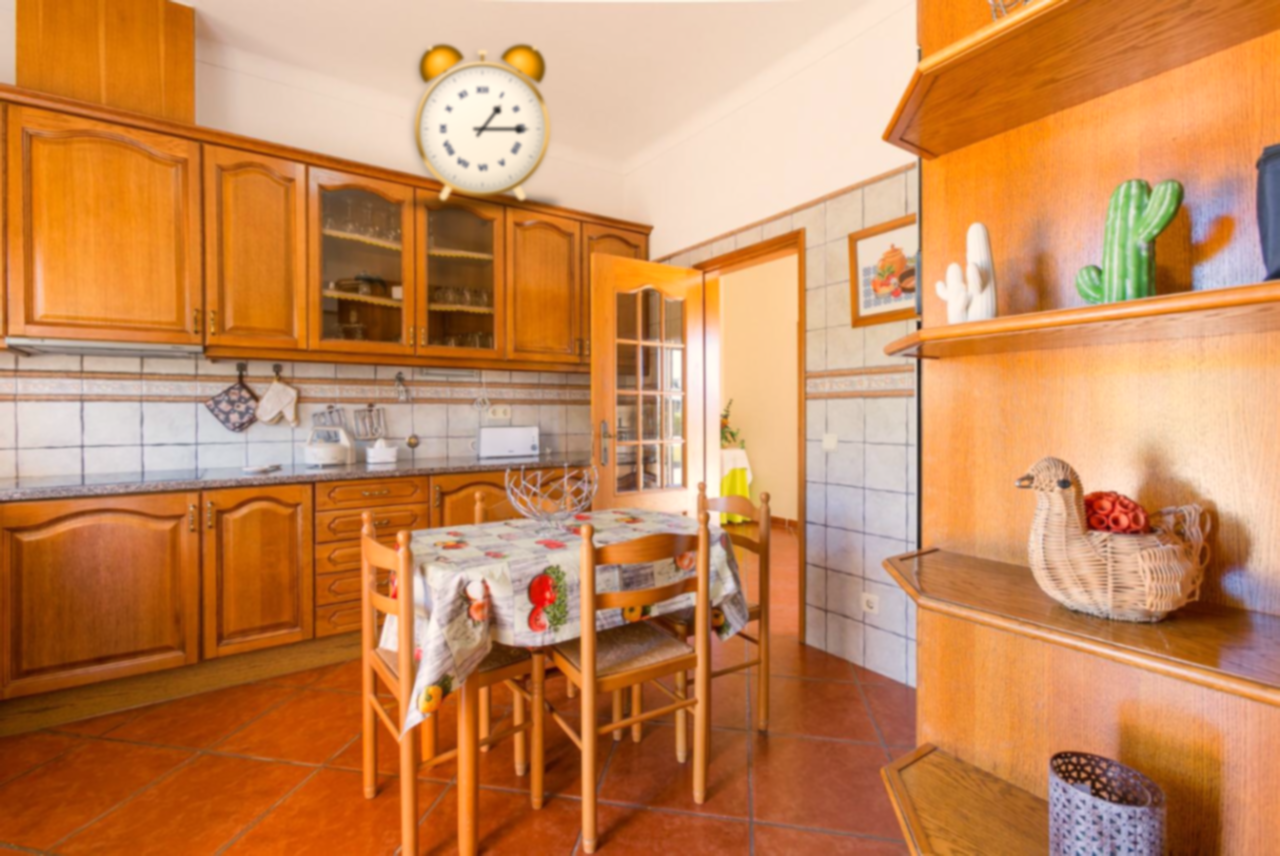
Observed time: 1:15
